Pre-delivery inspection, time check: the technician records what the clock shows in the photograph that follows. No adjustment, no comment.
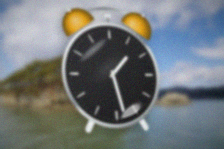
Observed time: 1:28
